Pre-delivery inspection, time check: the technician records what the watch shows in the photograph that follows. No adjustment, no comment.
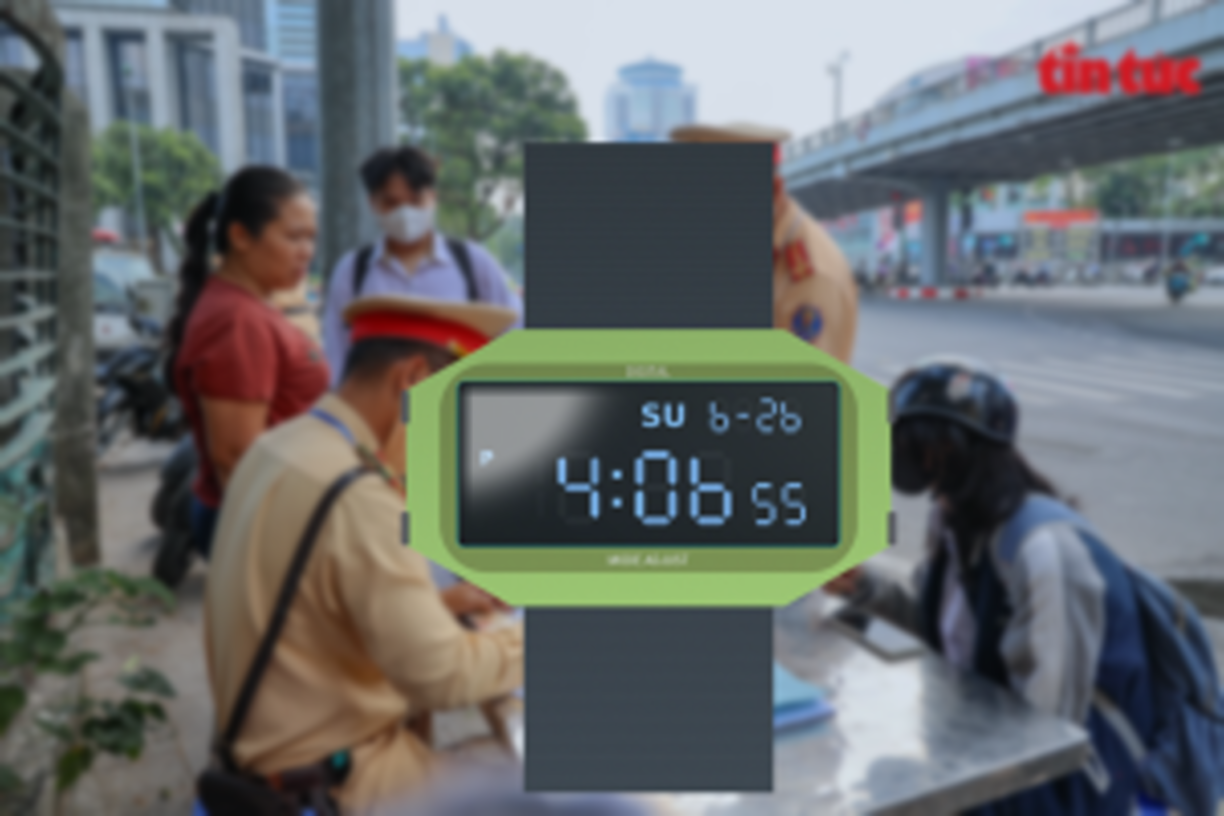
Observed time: 4:06:55
